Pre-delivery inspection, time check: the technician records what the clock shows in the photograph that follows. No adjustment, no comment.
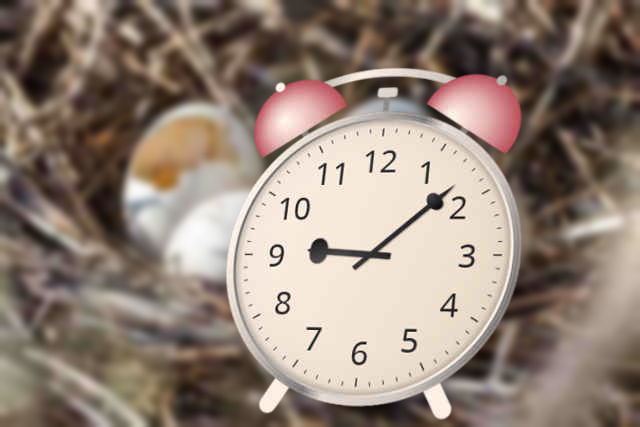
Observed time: 9:08
